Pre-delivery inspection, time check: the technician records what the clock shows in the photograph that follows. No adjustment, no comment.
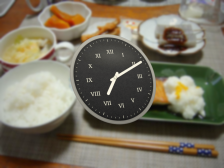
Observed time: 7:11
